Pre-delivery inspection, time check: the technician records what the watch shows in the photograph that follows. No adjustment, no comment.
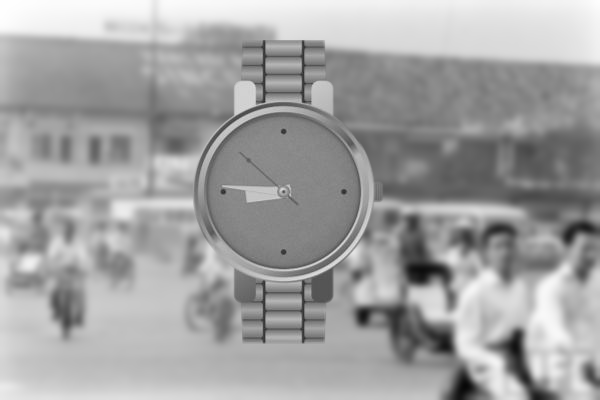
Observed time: 8:45:52
